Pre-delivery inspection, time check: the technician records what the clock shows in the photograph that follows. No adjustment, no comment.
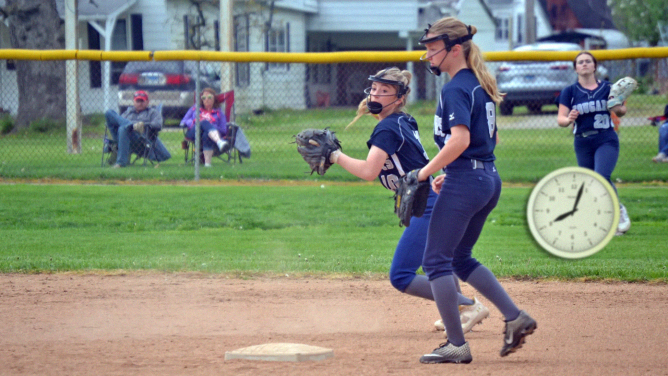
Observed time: 8:03
